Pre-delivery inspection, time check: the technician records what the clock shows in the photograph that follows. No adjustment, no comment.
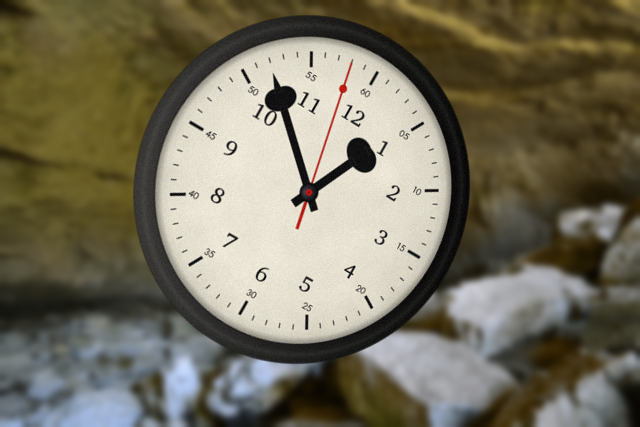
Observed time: 12:51:58
